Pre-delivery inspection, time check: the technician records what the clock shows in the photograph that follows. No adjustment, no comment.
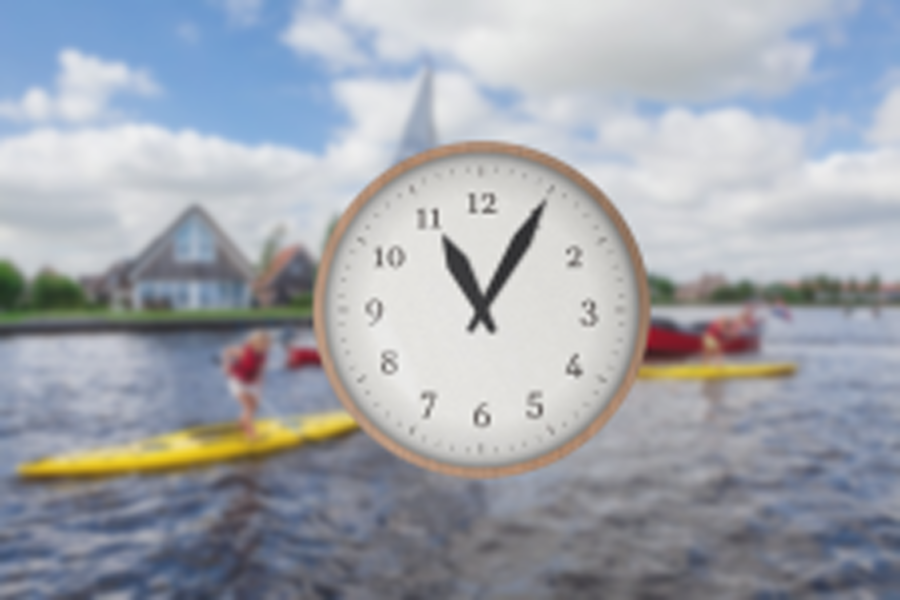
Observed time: 11:05
